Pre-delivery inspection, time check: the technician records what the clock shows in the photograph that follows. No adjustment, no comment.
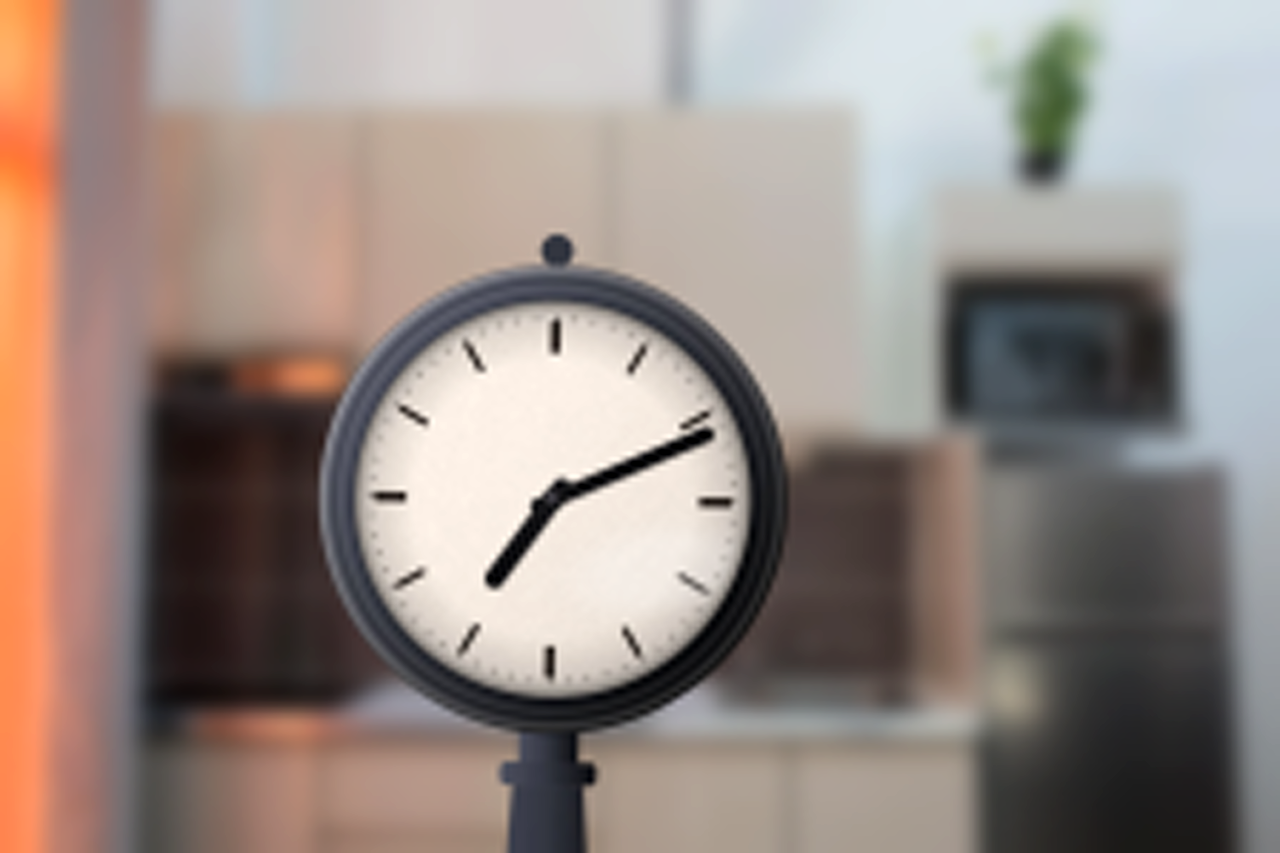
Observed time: 7:11
